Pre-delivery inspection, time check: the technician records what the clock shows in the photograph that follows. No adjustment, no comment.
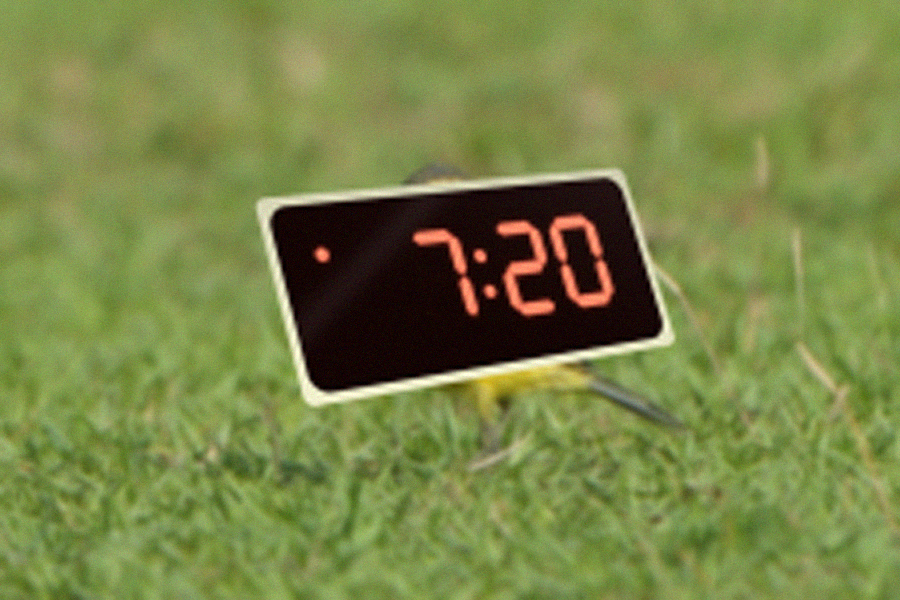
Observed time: 7:20
